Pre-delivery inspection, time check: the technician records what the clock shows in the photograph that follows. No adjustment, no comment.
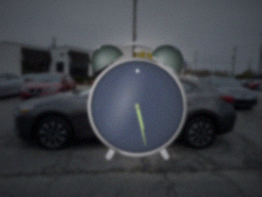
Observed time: 5:28
